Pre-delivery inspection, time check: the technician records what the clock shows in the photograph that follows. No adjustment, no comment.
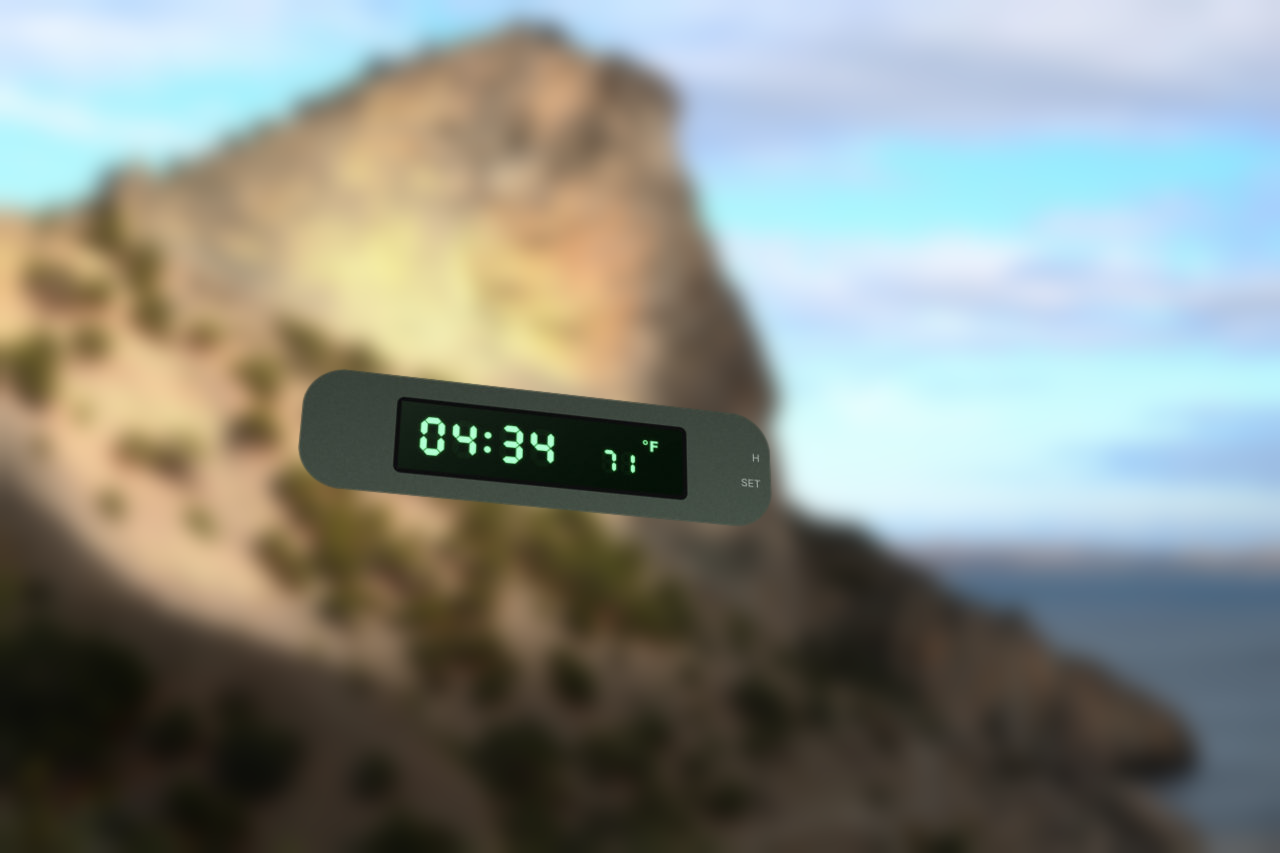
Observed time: 4:34
